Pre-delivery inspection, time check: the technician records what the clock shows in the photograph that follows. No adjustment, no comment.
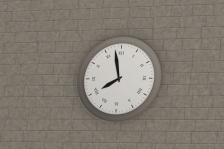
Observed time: 7:58
